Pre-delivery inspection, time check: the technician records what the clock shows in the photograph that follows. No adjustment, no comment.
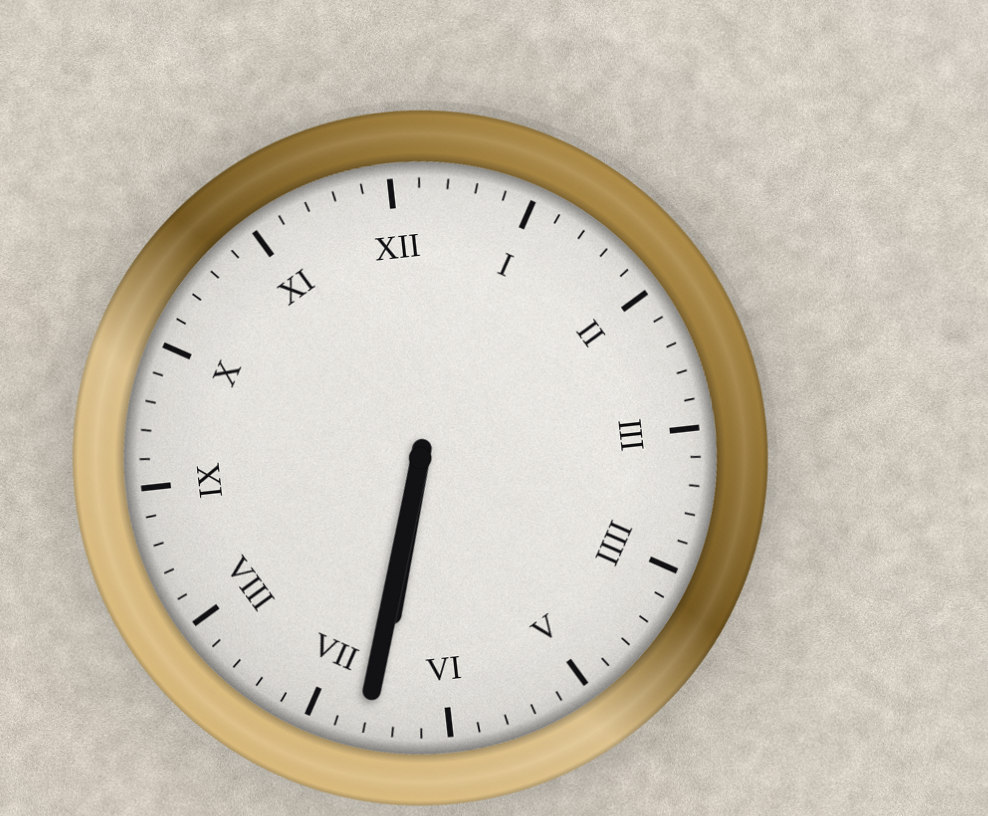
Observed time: 6:33
